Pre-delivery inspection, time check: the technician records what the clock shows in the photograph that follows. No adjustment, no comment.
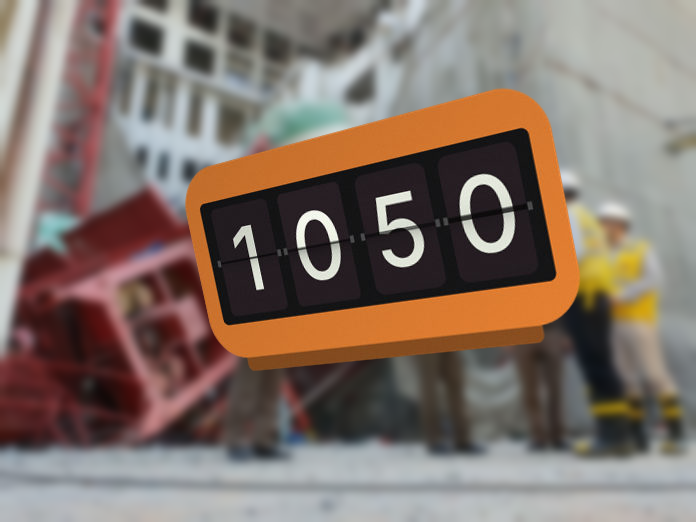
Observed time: 10:50
